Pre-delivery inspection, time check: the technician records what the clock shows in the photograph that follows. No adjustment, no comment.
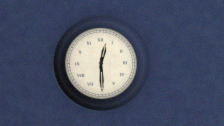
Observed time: 12:30
